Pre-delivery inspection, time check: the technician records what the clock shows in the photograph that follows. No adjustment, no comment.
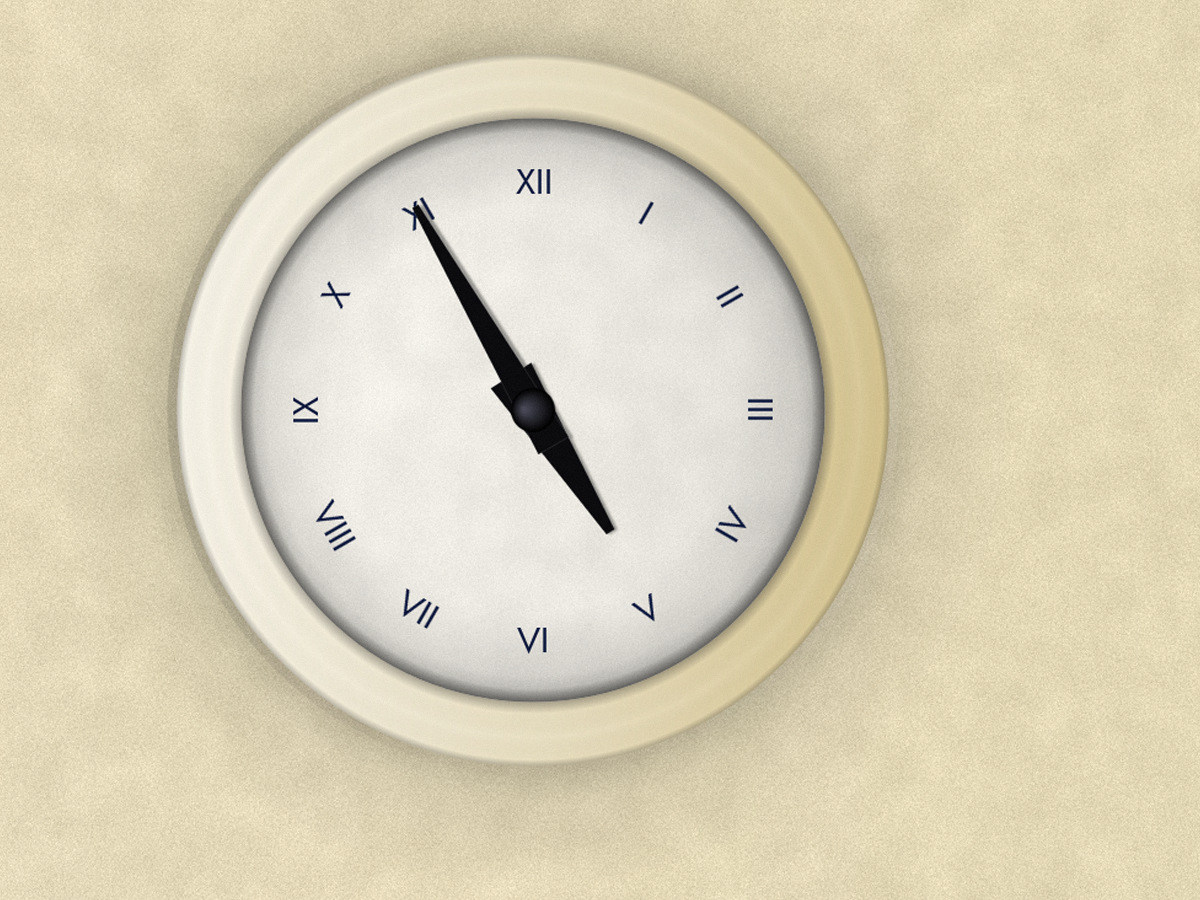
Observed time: 4:55
